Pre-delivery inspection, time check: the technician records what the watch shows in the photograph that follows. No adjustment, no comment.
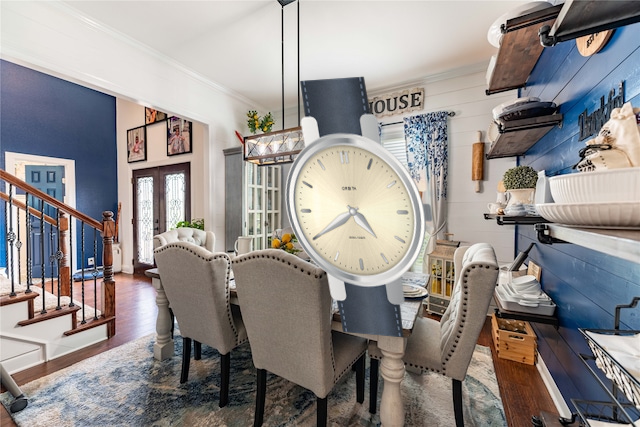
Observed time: 4:40
